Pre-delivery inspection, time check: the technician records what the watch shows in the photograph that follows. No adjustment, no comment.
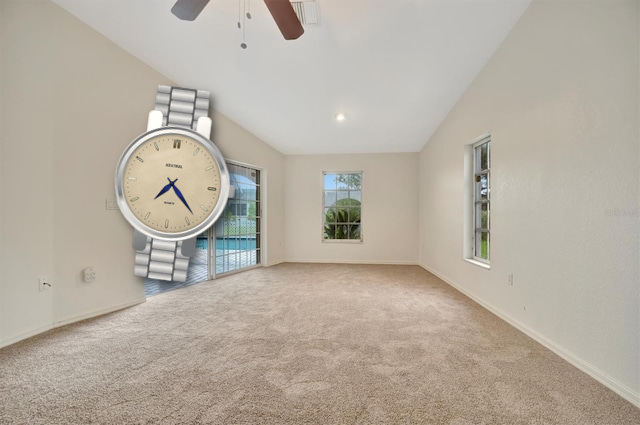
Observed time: 7:23
